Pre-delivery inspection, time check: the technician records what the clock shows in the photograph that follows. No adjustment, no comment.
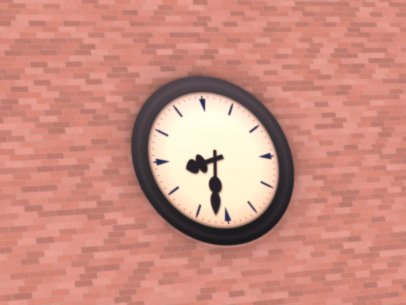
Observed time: 8:32
